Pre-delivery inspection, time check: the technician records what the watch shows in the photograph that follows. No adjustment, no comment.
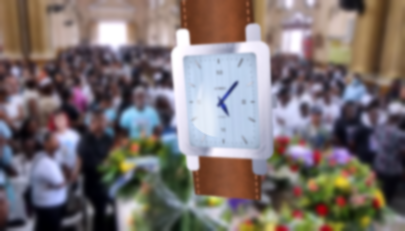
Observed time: 5:07
